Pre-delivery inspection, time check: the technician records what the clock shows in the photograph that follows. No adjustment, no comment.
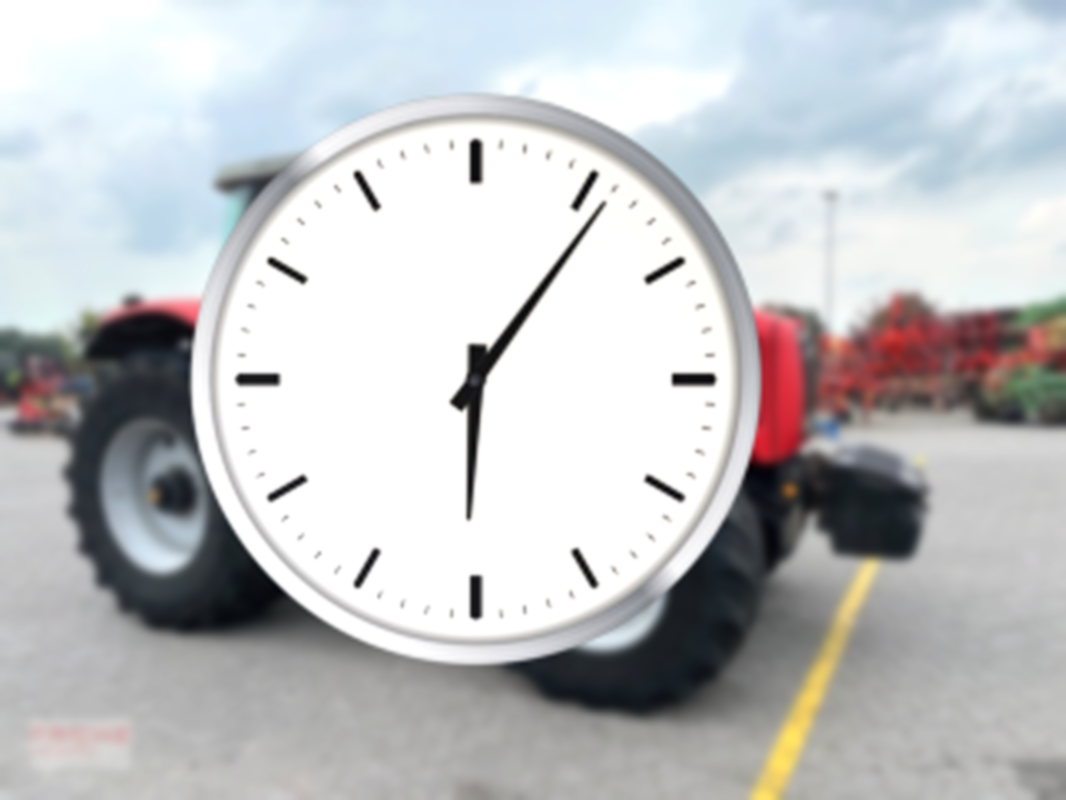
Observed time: 6:06
